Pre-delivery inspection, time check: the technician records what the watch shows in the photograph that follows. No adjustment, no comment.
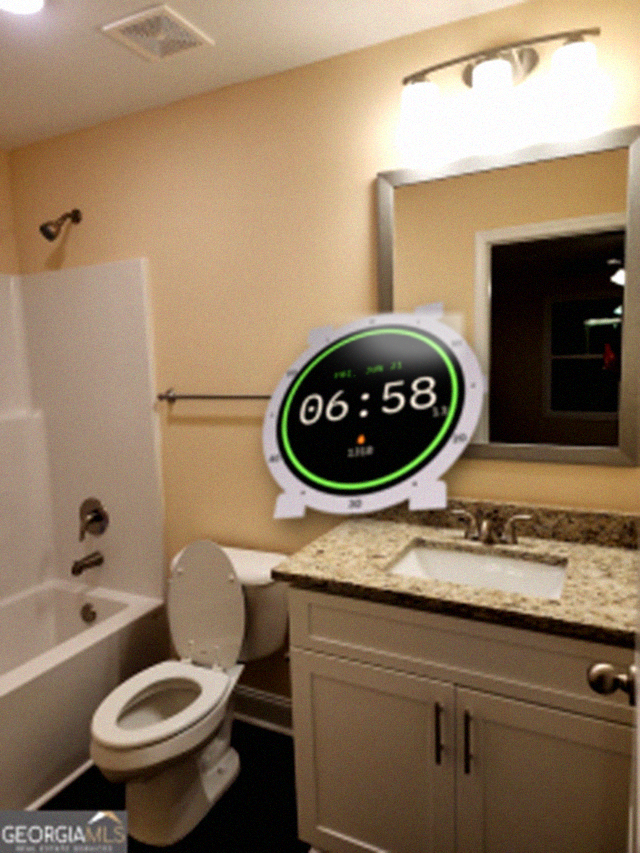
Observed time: 6:58
